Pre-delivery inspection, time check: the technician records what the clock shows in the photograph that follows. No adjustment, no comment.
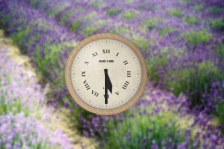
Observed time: 5:30
